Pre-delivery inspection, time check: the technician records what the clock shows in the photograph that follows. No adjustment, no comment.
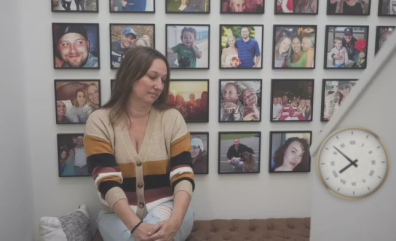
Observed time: 7:52
